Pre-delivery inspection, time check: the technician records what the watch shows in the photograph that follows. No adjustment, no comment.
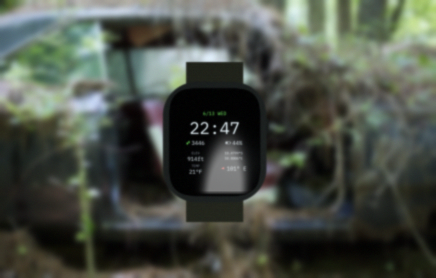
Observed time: 22:47
